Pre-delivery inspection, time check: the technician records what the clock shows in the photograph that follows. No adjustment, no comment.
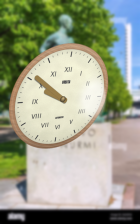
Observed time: 9:51
